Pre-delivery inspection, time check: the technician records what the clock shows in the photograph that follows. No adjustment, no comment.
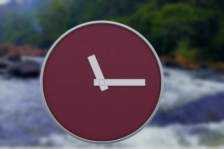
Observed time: 11:15
